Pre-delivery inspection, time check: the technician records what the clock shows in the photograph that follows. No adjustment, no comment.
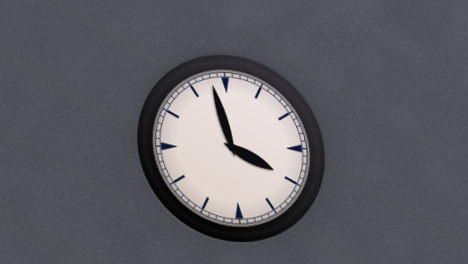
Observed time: 3:58
